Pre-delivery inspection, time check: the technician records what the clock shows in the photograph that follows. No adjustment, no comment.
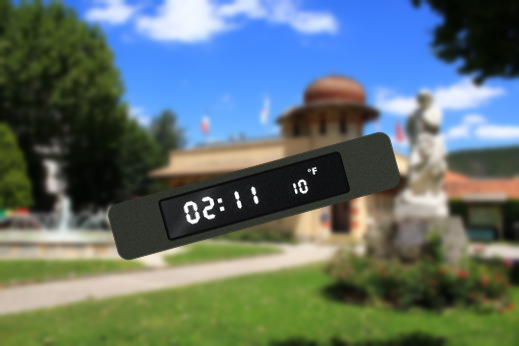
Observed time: 2:11
